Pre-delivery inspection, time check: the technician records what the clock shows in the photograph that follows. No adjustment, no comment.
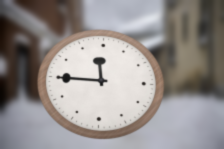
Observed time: 11:45
